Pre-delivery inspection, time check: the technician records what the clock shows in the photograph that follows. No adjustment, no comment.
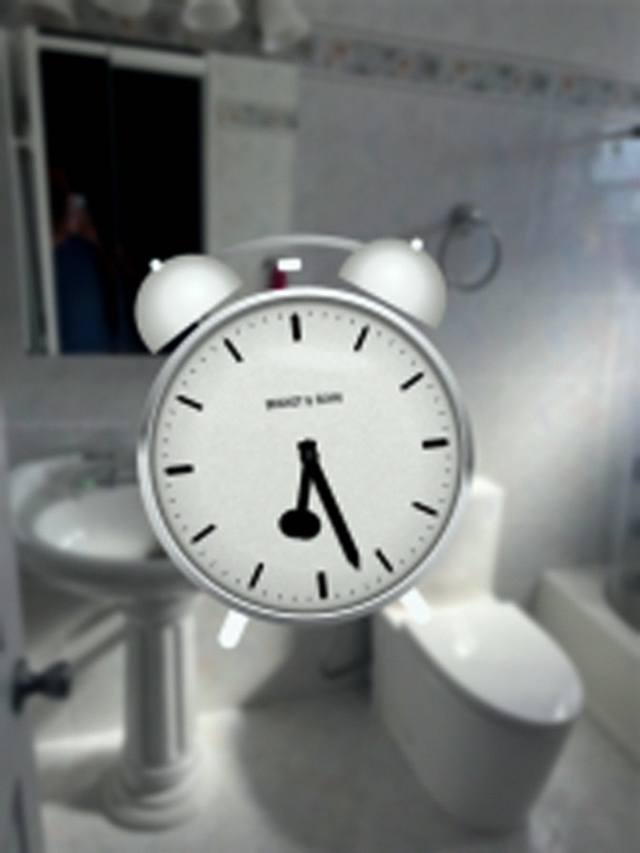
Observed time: 6:27
